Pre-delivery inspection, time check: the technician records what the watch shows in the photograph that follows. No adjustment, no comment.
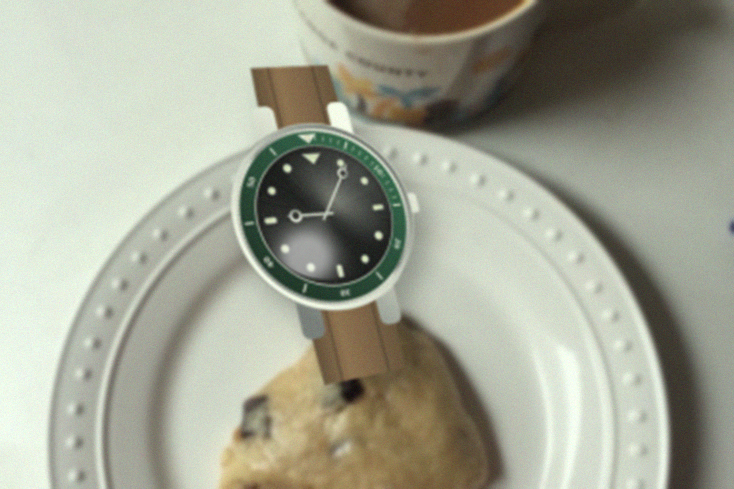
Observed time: 9:06
